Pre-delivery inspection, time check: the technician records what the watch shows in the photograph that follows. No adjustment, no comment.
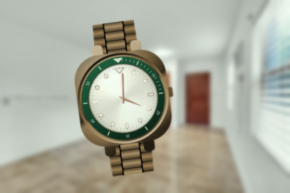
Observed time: 4:01
